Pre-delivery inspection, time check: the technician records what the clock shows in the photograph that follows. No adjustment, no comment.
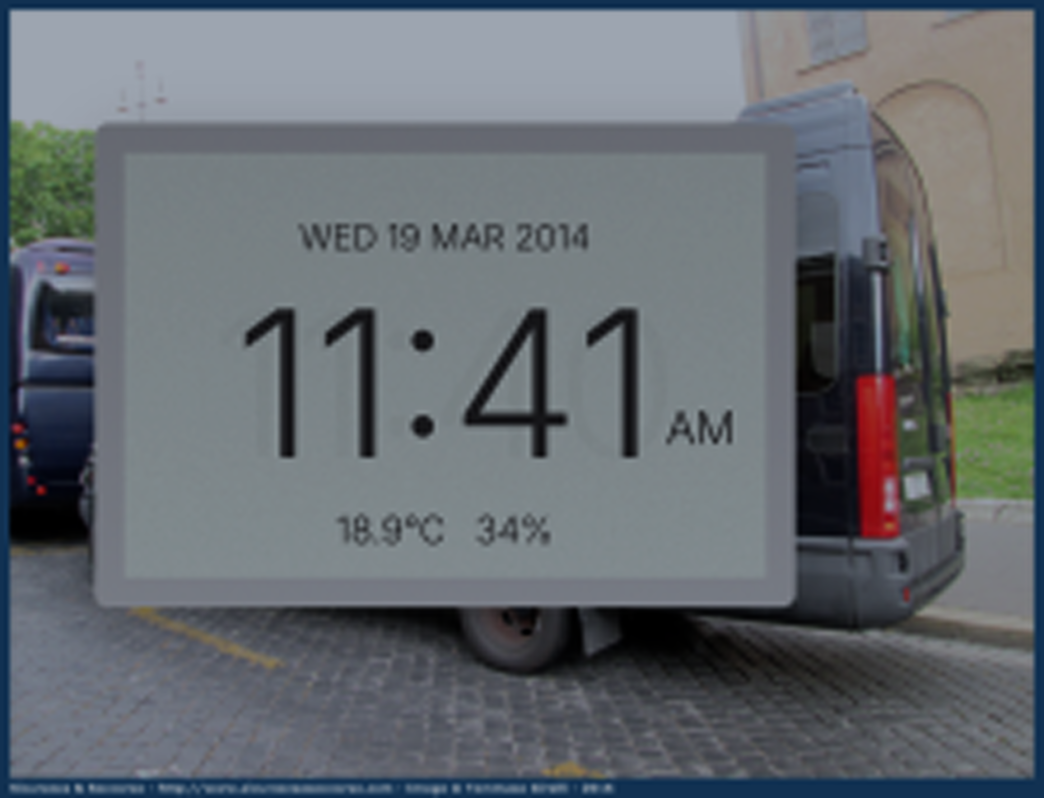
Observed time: 11:41
